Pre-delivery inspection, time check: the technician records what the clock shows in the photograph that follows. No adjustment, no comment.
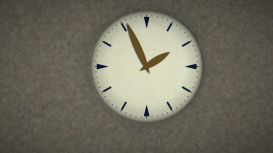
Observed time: 1:56
